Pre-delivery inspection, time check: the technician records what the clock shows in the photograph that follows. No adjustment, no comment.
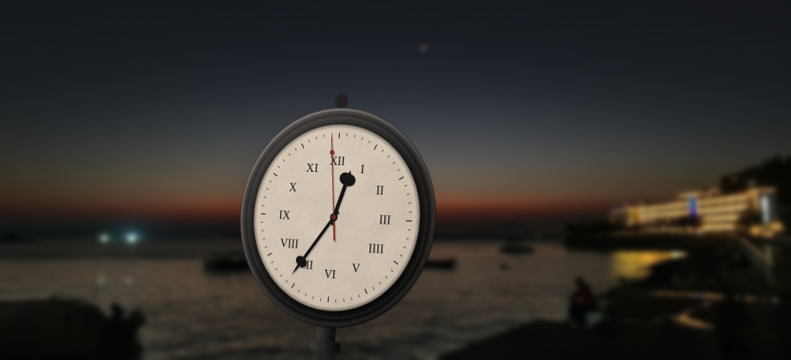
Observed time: 12:35:59
